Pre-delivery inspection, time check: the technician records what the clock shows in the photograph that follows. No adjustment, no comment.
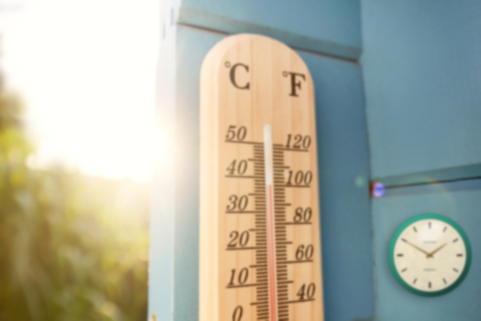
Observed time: 1:50
